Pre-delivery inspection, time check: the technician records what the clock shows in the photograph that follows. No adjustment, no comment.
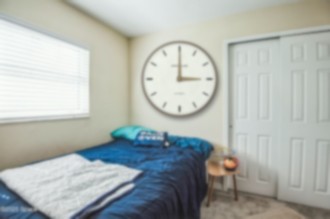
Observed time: 3:00
